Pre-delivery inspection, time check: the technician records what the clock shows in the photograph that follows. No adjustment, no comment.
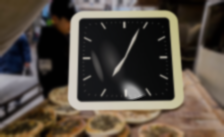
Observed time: 7:04
